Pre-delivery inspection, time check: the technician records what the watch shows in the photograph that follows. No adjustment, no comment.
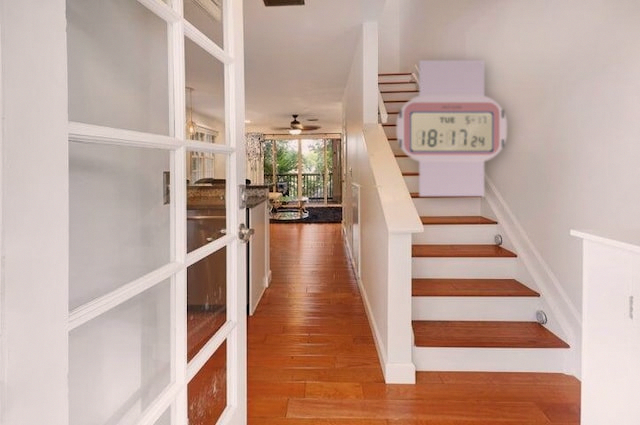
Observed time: 18:17:24
